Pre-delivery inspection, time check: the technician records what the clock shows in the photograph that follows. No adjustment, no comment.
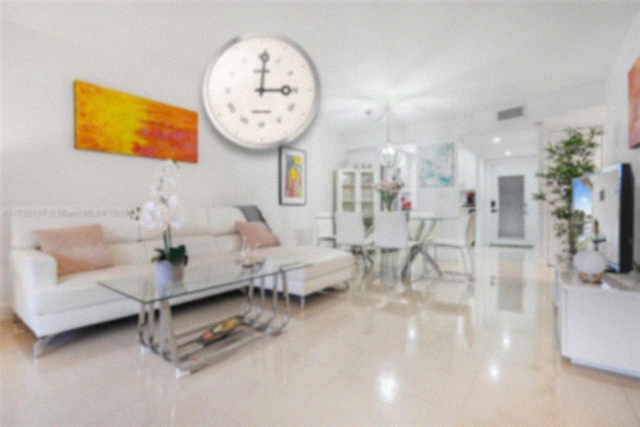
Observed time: 3:01
